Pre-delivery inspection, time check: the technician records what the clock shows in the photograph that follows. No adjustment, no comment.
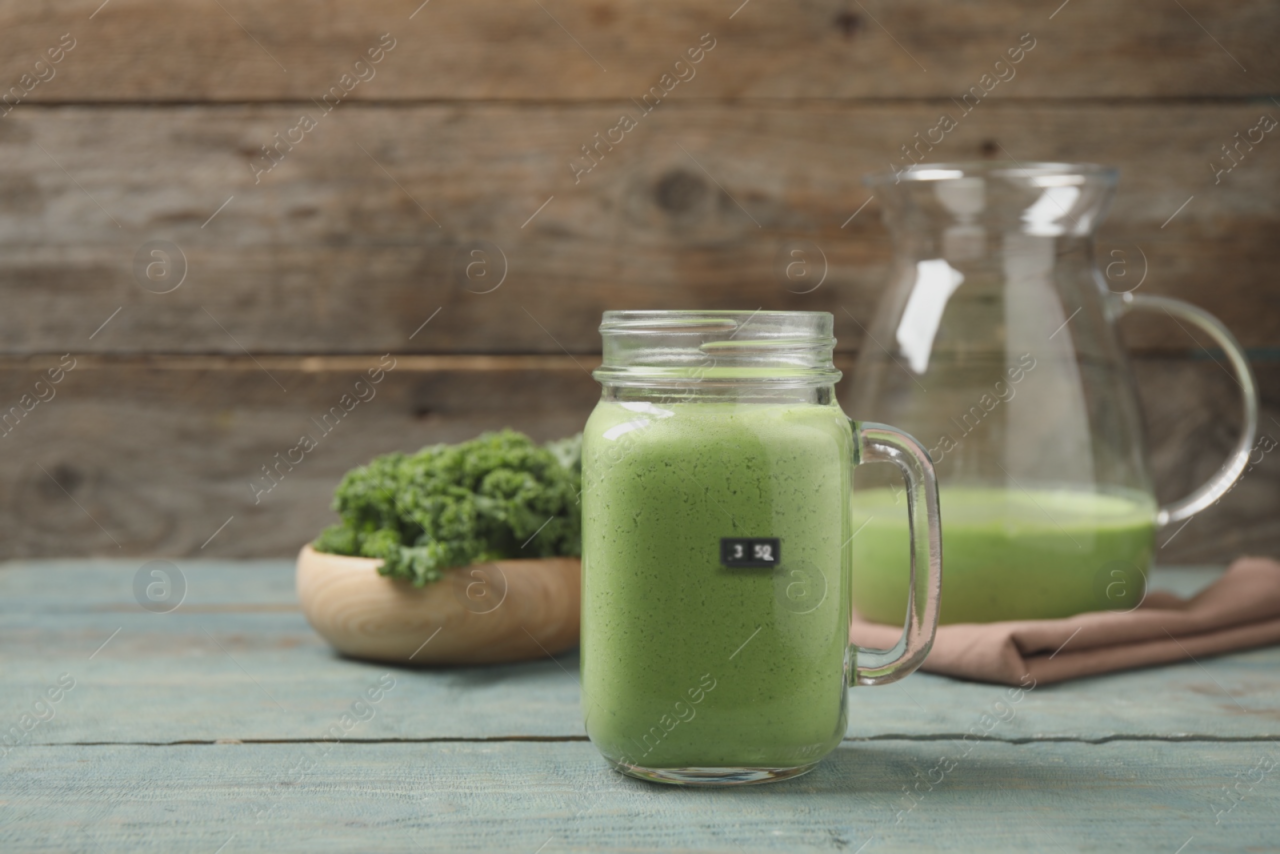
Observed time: 3:59
